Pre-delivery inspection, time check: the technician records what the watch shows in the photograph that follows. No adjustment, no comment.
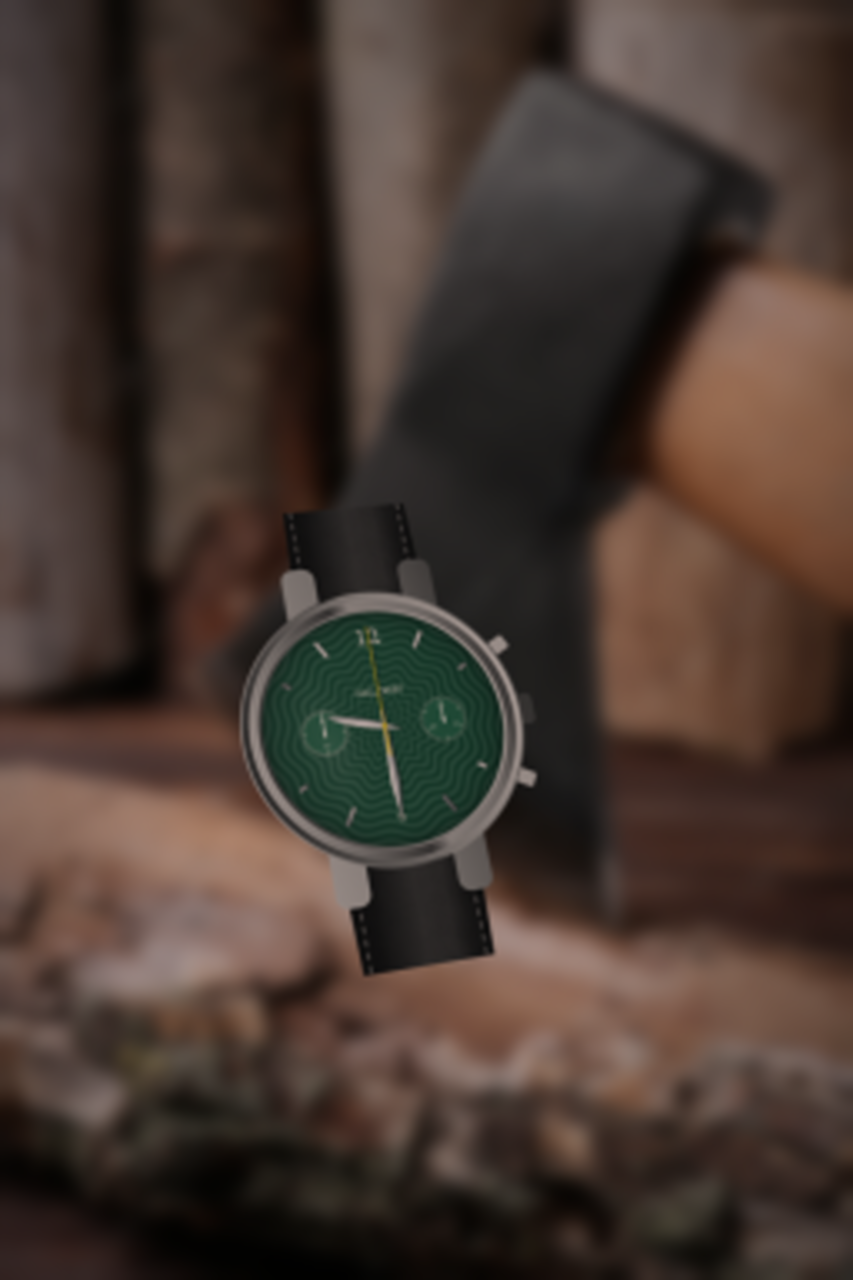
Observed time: 9:30
